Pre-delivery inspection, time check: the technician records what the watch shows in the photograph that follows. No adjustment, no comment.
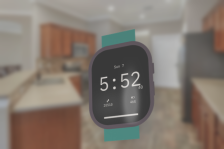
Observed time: 5:52
